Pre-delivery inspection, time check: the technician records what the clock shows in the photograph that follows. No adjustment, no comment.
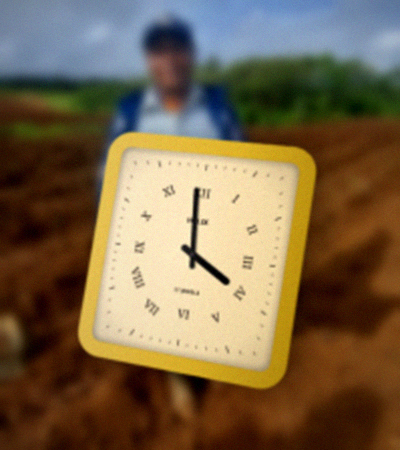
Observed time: 3:59
